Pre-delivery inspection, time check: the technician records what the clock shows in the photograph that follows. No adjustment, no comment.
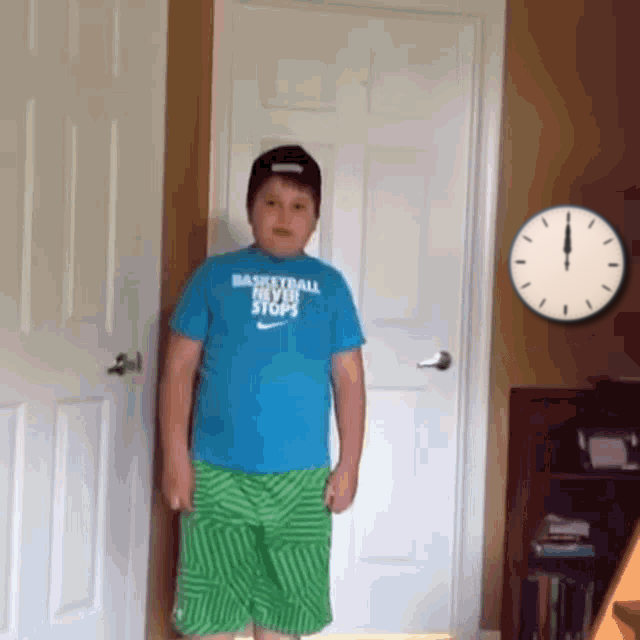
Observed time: 12:00
